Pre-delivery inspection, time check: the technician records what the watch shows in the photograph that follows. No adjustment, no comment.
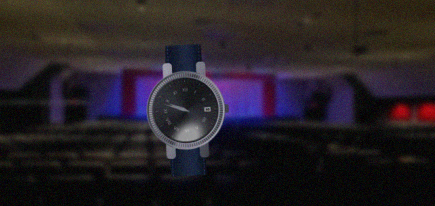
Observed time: 9:48
